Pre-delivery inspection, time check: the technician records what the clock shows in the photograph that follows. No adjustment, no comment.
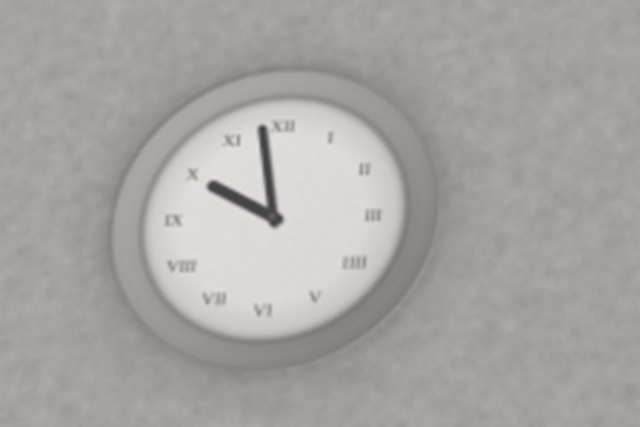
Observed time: 9:58
